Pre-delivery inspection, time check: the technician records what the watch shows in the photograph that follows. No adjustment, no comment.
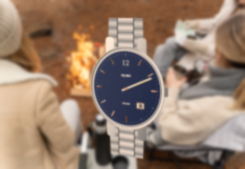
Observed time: 2:11
